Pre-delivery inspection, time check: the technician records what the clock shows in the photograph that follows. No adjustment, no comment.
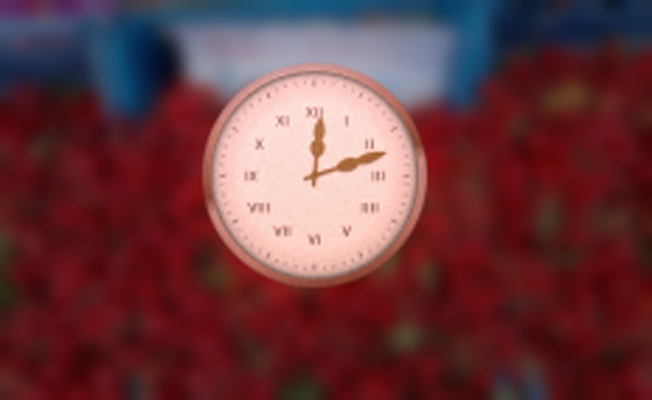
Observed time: 12:12
